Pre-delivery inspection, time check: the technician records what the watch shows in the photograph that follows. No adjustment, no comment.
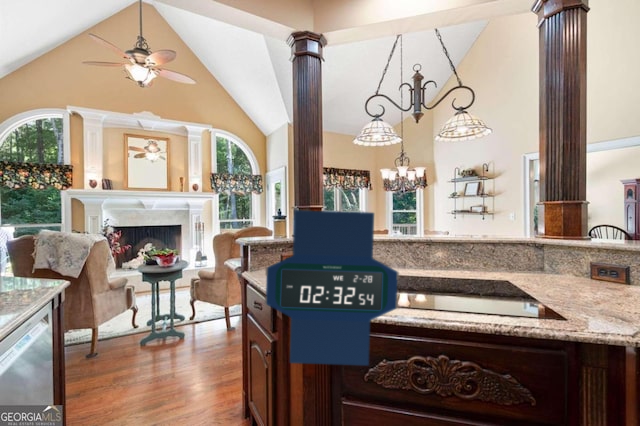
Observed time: 2:32:54
